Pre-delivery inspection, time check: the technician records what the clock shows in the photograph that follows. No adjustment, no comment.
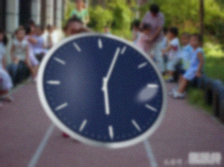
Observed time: 6:04
